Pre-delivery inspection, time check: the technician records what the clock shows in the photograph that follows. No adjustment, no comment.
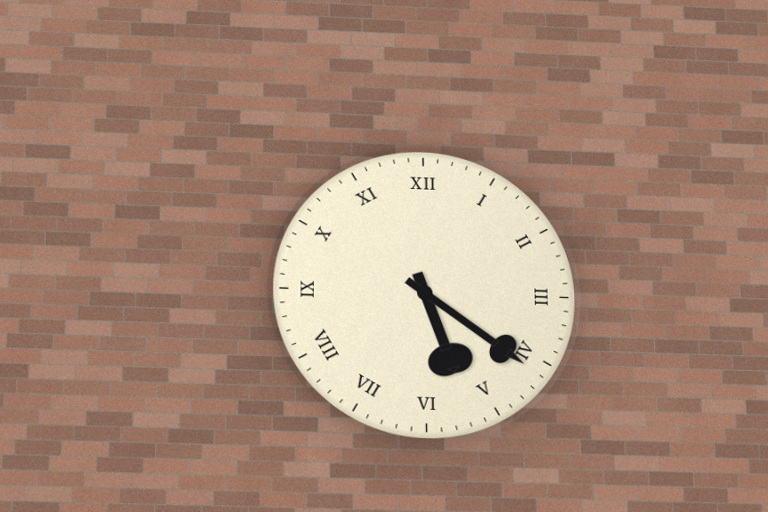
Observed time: 5:21
